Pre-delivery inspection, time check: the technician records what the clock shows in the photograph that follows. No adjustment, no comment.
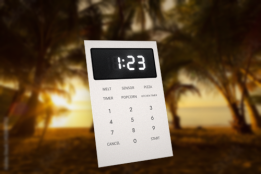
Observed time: 1:23
